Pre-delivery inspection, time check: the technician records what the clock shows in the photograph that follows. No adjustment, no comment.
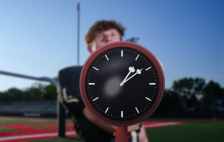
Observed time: 1:09
